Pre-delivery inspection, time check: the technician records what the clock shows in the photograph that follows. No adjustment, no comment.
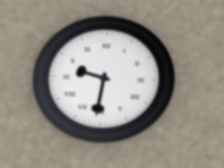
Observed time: 9:31
